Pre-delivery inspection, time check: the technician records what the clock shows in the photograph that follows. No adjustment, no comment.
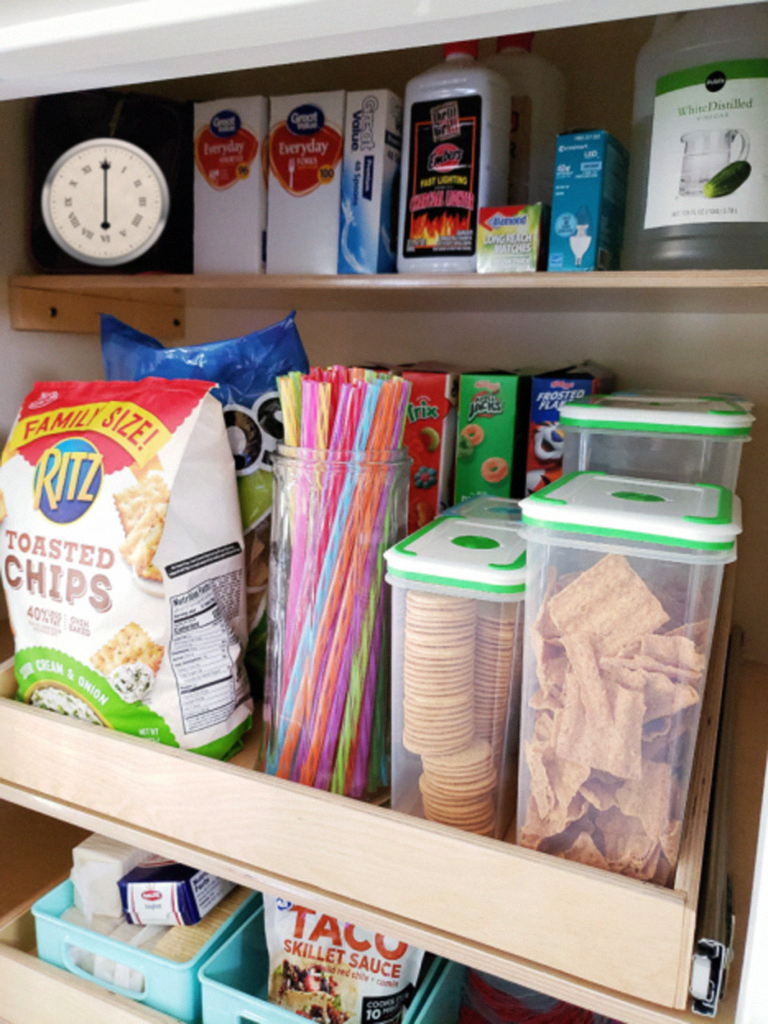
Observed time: 6:00
